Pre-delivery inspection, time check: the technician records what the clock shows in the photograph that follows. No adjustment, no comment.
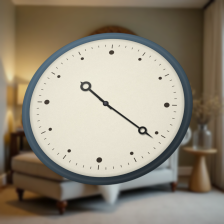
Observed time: 10:21
